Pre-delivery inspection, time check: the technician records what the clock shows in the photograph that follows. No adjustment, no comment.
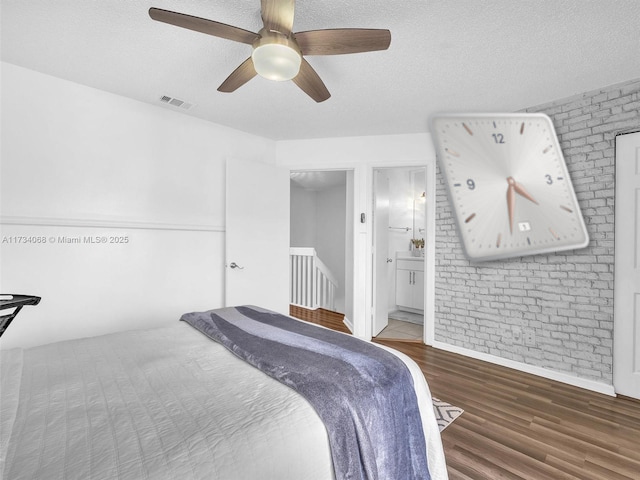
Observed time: 4:33
